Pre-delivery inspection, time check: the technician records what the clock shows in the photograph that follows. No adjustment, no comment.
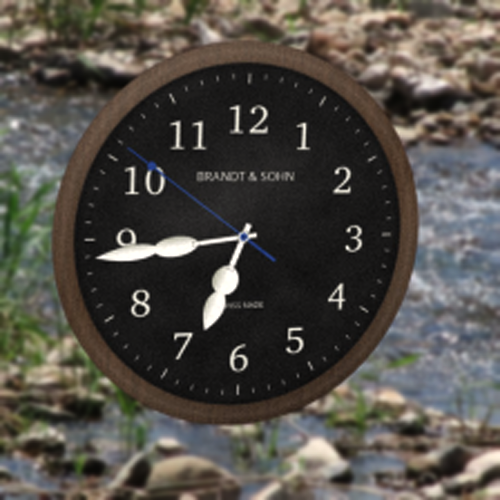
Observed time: 6:43:51
